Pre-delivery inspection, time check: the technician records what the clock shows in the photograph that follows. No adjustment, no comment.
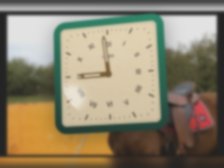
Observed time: 8:59
